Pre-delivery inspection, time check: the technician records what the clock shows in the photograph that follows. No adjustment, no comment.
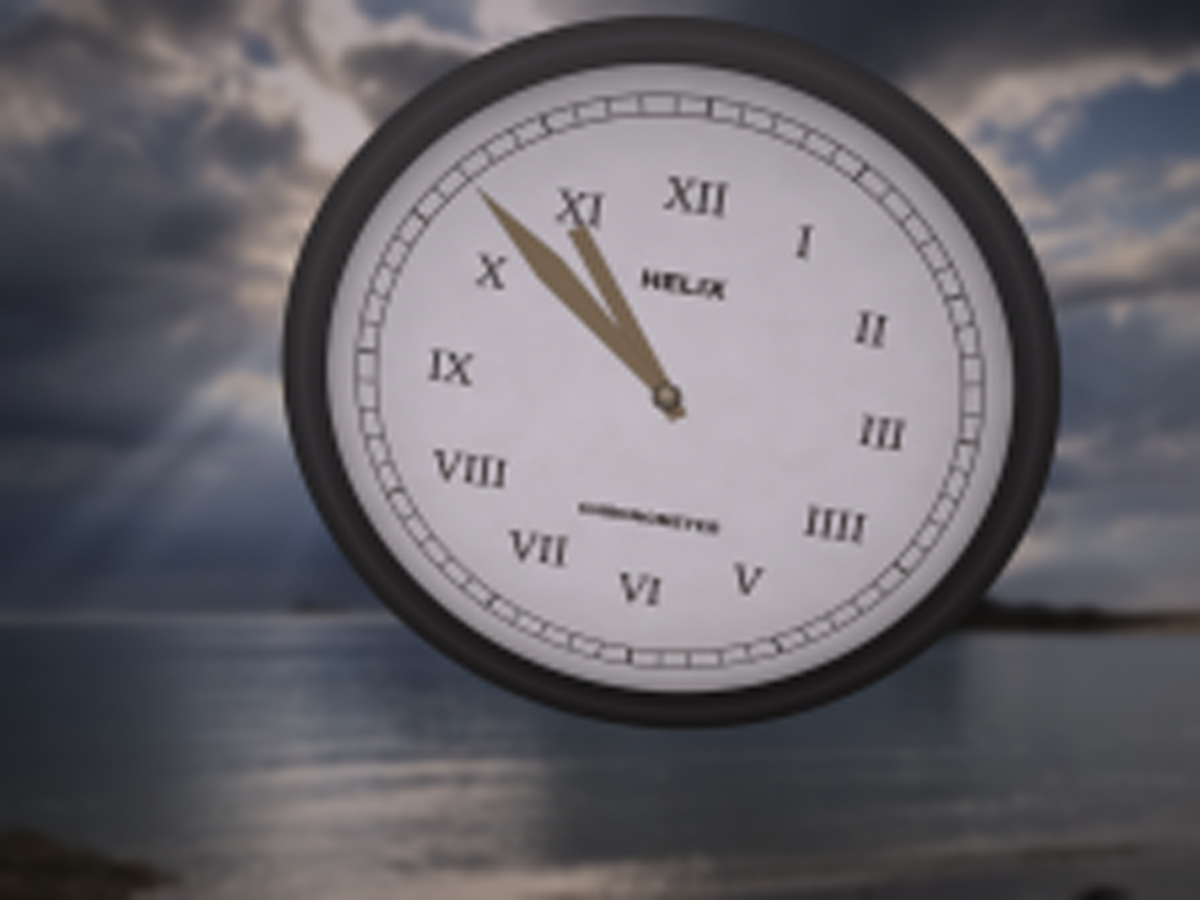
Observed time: 10:52
